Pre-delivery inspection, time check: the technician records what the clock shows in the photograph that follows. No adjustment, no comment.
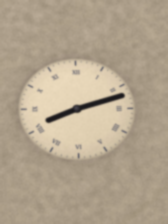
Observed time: 8:12
